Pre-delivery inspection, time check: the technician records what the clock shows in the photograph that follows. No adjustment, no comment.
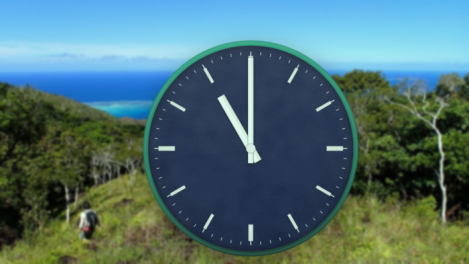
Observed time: 11:00
